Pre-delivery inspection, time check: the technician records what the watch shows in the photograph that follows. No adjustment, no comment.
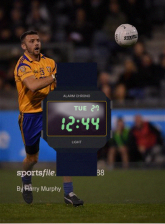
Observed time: 12:44
